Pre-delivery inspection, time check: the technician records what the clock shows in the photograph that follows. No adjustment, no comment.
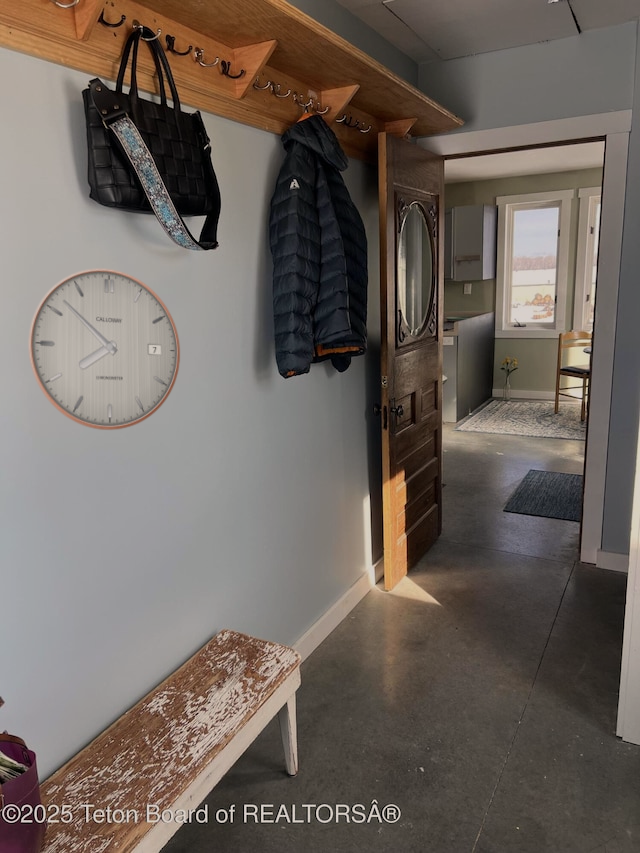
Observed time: 7:52
